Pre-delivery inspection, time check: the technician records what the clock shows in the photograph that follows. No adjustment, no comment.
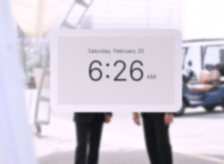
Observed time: 6:26
